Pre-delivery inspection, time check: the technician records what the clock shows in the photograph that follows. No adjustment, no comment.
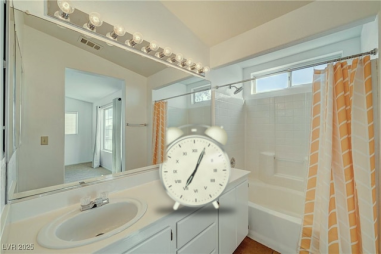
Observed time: 7:04
